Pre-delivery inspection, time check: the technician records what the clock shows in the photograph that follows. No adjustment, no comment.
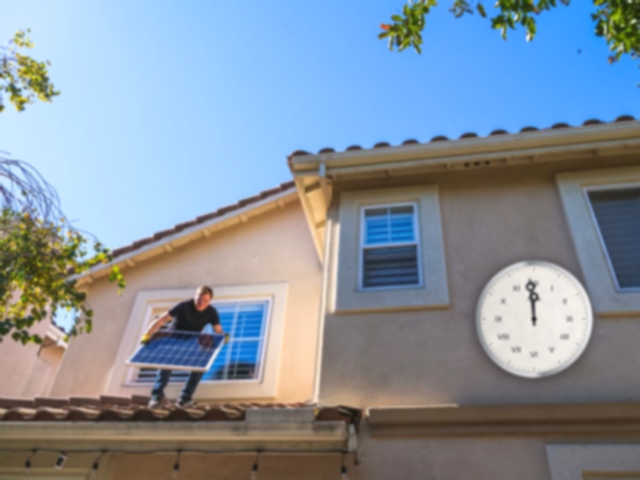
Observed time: 11:59
